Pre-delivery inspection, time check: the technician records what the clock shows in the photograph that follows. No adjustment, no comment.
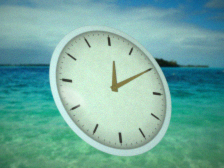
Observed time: 12:10
